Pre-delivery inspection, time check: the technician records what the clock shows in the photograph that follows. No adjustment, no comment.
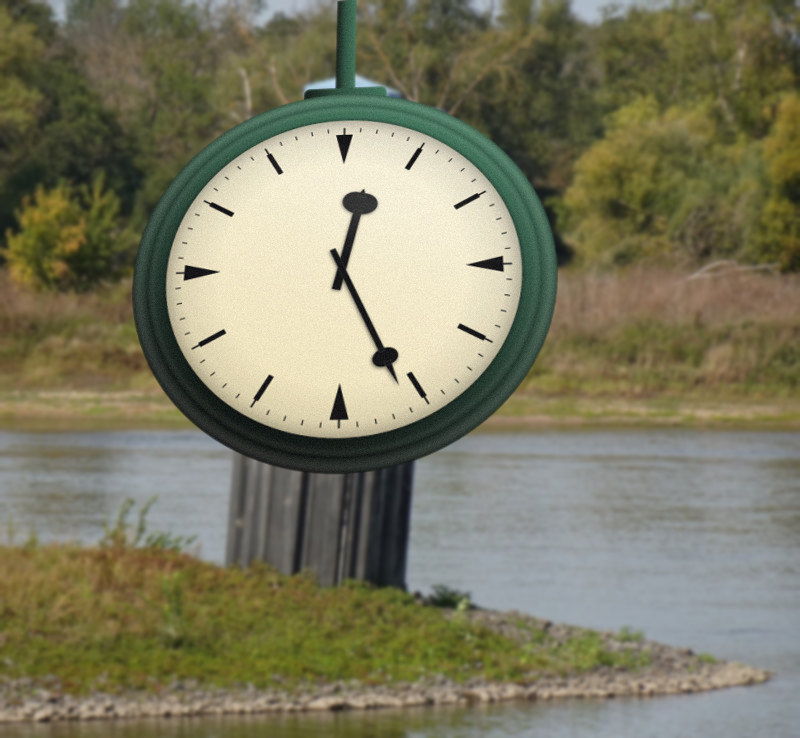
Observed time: 12:26
